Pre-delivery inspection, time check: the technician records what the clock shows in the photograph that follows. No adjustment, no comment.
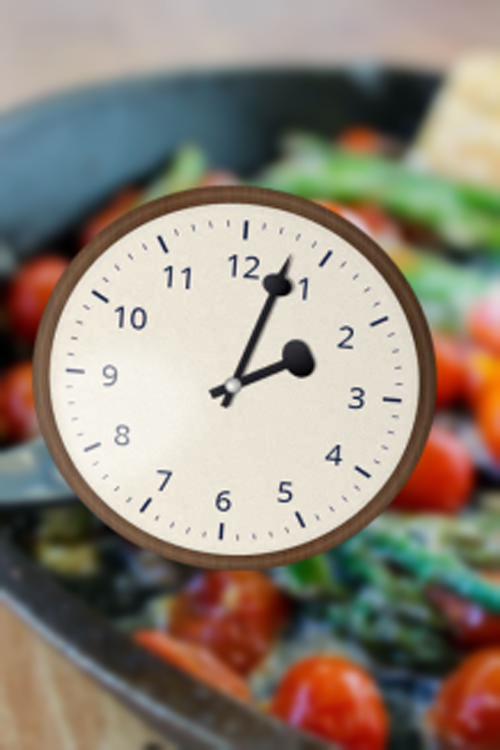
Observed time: 2:03
